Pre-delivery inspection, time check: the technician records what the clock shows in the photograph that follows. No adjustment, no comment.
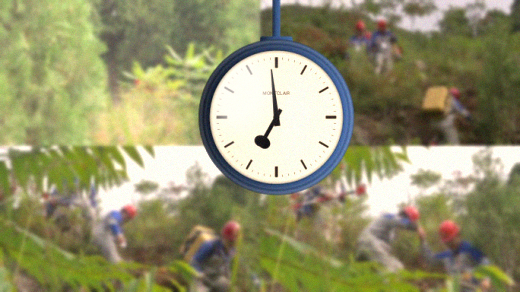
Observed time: 6:59
